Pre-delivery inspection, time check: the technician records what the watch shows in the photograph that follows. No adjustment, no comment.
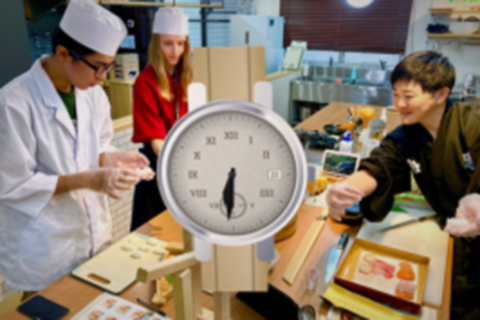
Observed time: 6:31
